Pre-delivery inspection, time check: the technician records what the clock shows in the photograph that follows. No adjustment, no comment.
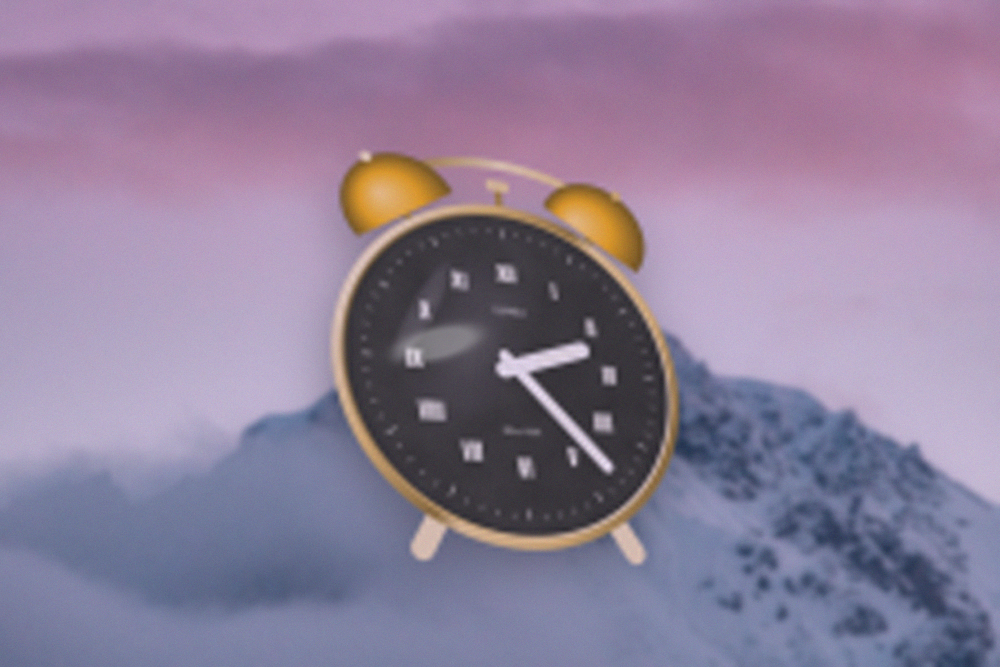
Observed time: 2:23
